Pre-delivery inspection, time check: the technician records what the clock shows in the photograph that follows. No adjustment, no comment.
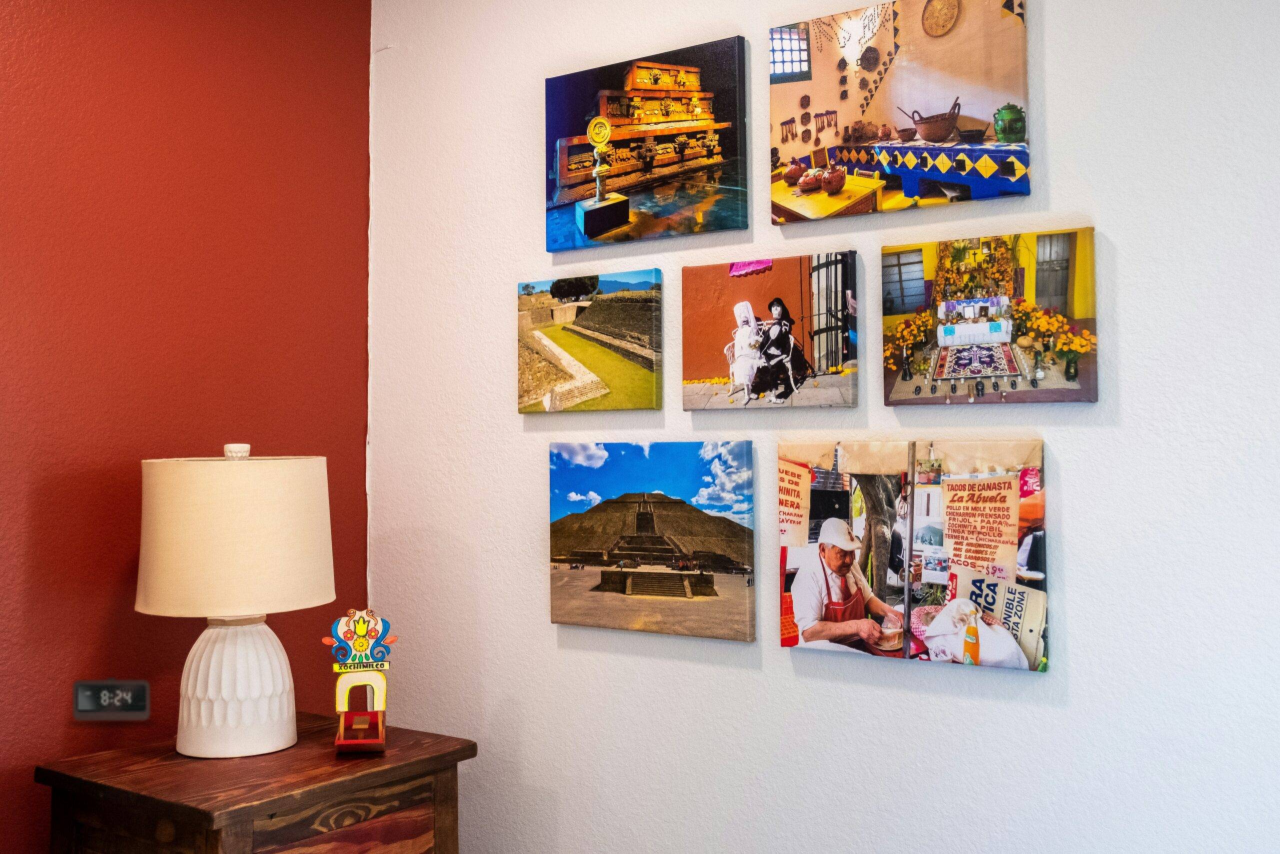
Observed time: 8:24
